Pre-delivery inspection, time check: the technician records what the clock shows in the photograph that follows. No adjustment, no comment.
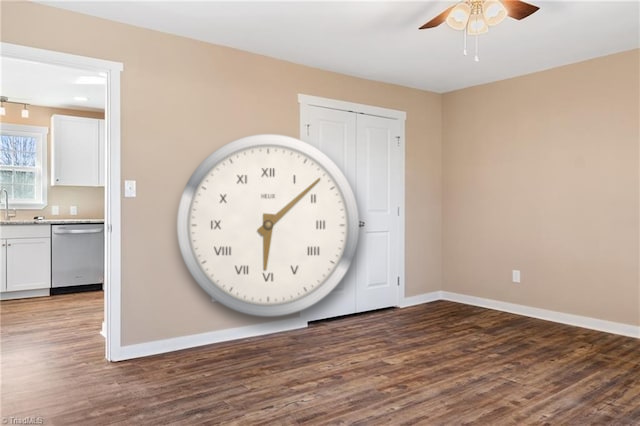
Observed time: 6:08
